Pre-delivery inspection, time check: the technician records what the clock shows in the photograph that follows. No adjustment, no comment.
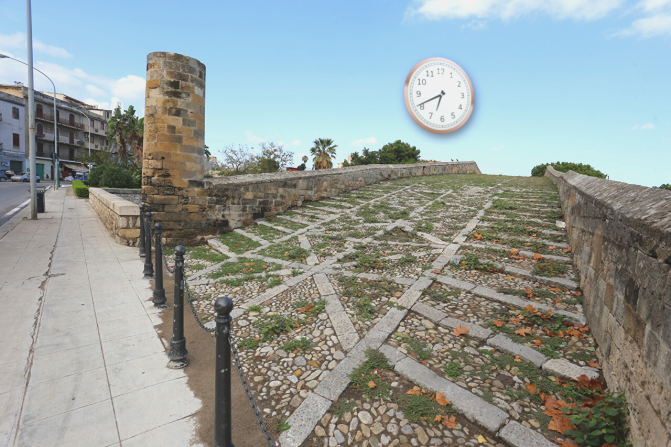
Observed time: 6:41
